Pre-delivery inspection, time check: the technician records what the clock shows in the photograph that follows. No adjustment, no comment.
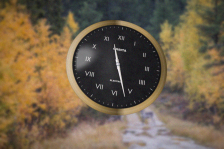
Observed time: 11:27
